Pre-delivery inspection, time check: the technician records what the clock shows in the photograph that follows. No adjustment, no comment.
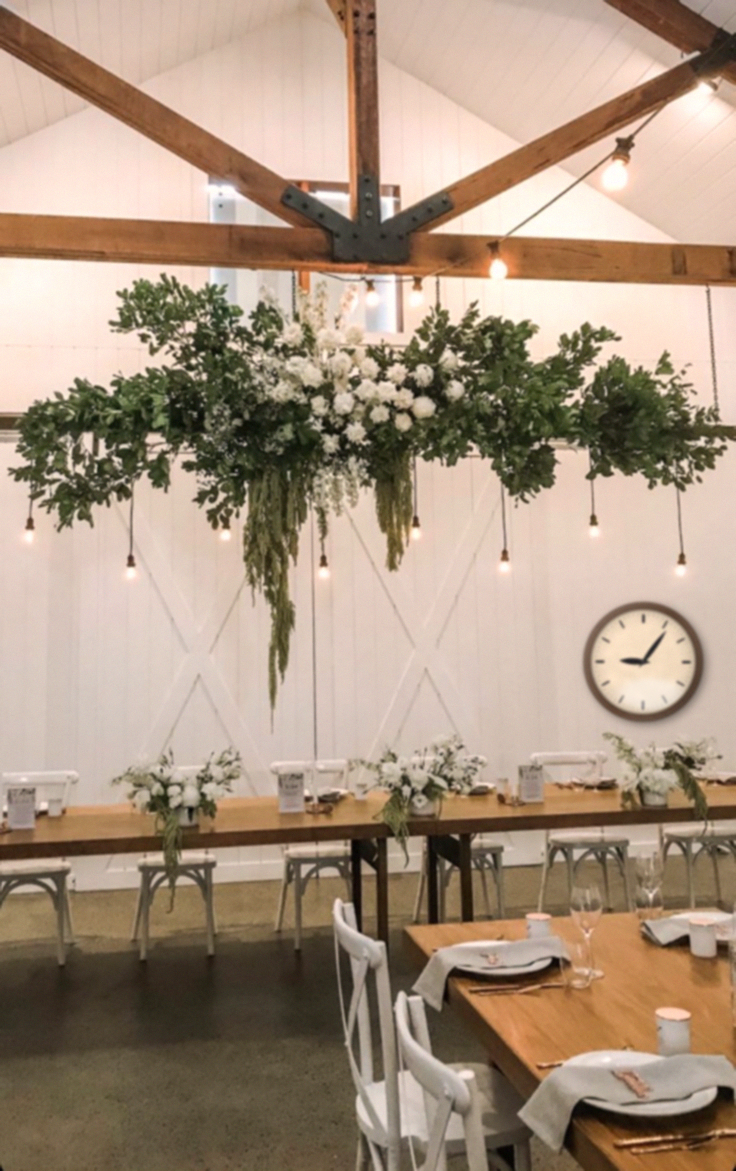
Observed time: 9:06
